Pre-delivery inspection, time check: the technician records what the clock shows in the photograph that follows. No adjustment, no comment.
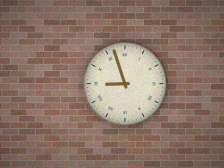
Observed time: 8:57
